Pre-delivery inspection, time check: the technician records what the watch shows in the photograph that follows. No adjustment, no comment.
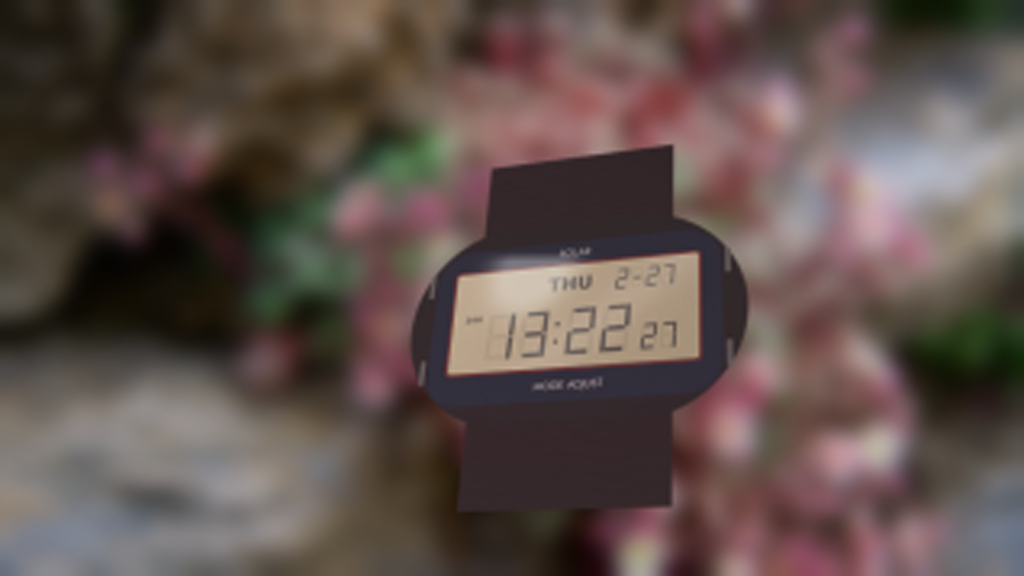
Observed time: 13:22:27
